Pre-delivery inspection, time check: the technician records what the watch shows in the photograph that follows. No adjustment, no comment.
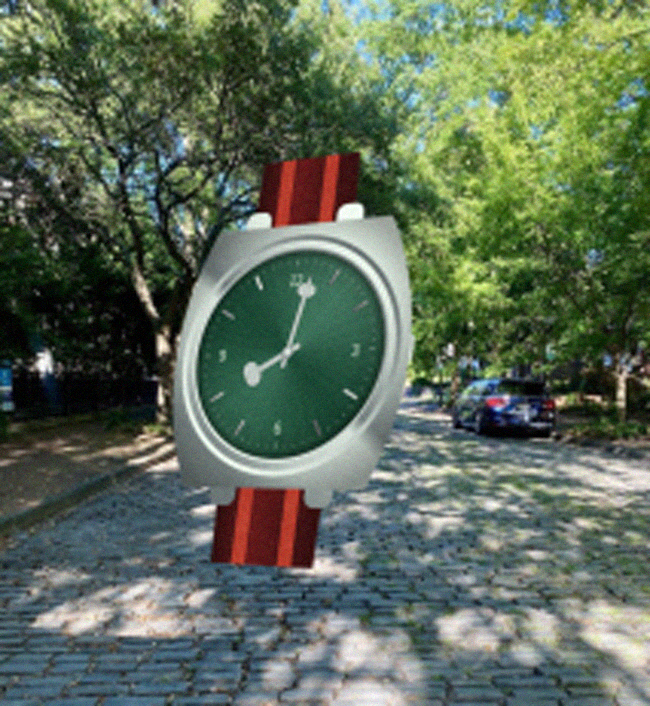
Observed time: 8:02
